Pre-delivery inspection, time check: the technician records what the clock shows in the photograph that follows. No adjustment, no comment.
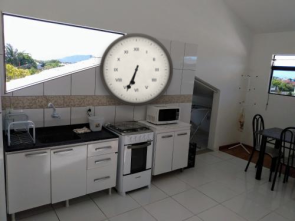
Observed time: 6:34
